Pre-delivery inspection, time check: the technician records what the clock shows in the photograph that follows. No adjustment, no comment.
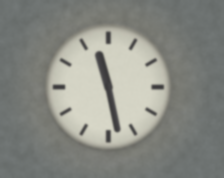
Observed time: 11:28
